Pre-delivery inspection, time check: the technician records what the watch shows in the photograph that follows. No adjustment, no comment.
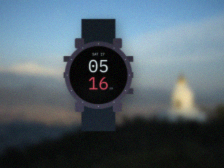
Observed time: 5:16
